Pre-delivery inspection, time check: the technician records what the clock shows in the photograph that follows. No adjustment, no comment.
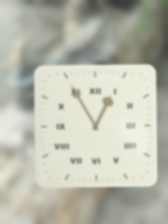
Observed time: 12:55
